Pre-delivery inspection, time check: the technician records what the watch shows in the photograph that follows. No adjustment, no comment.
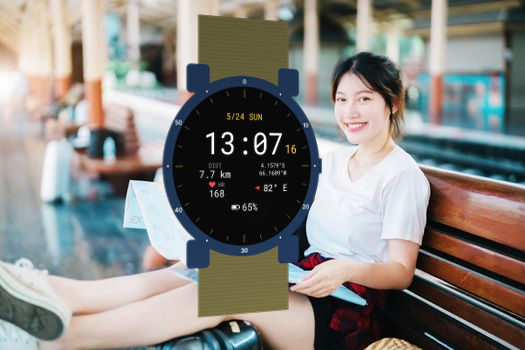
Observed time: 13:07:16
